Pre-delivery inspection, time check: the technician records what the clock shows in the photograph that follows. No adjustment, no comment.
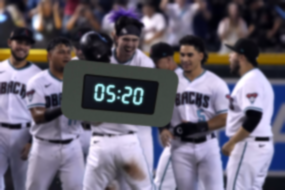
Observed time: 5:20
